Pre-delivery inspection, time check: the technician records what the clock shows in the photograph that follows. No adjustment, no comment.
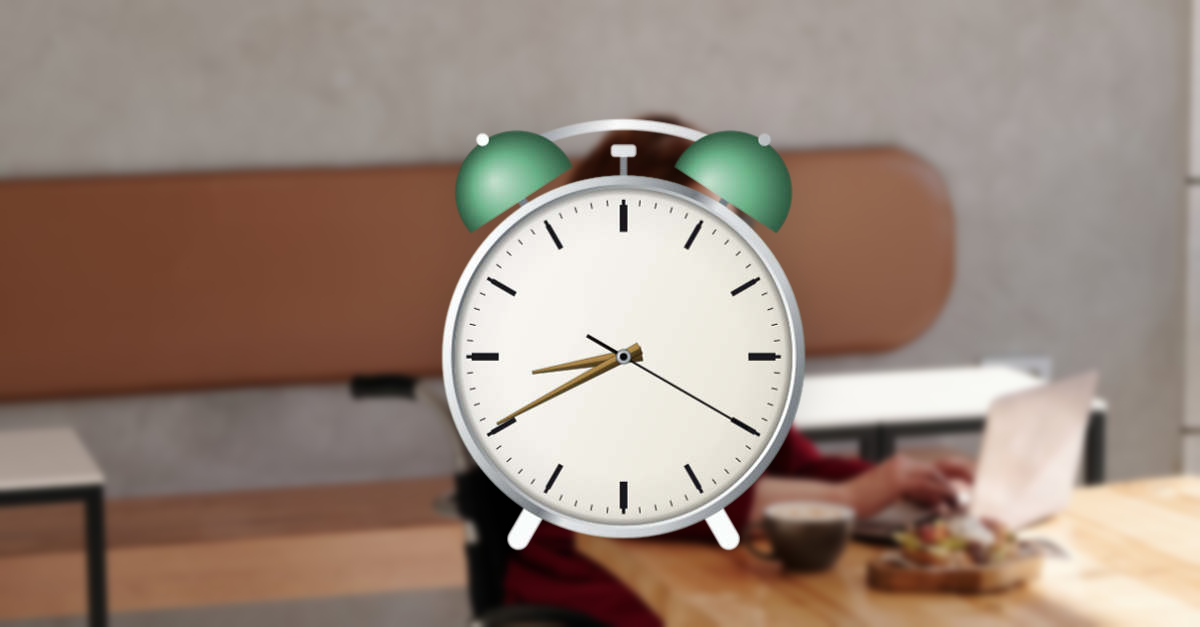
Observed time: 8:40:20
